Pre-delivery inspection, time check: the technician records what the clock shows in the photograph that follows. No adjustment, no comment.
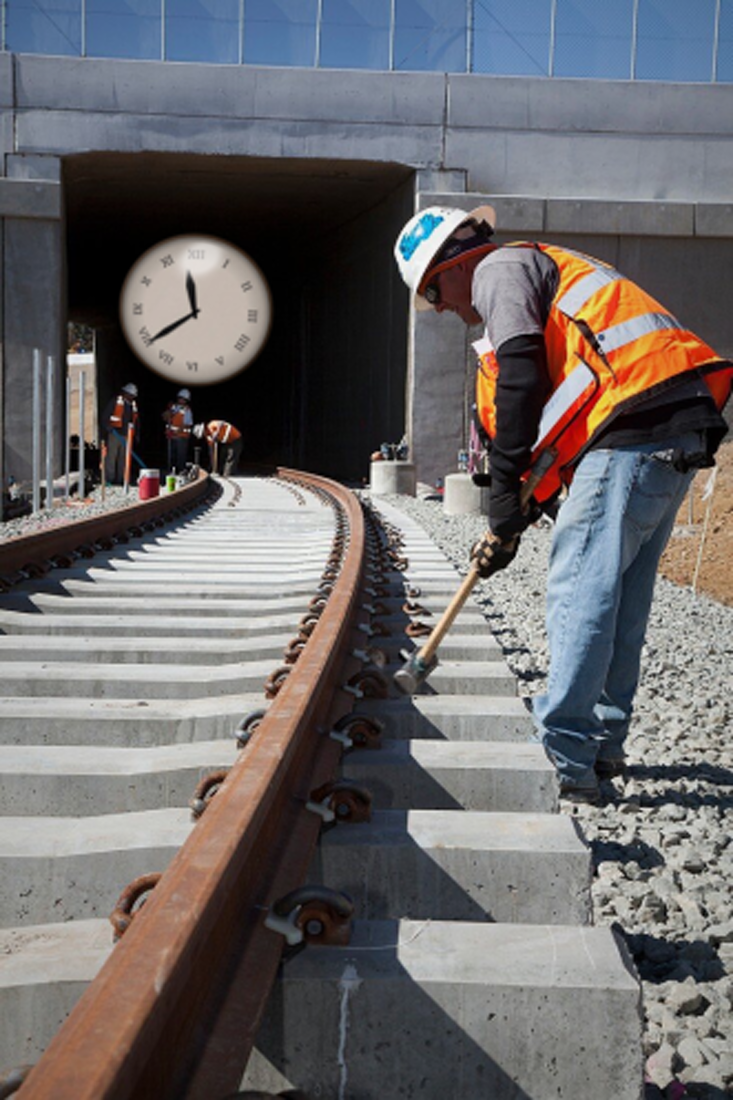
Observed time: 11:39
